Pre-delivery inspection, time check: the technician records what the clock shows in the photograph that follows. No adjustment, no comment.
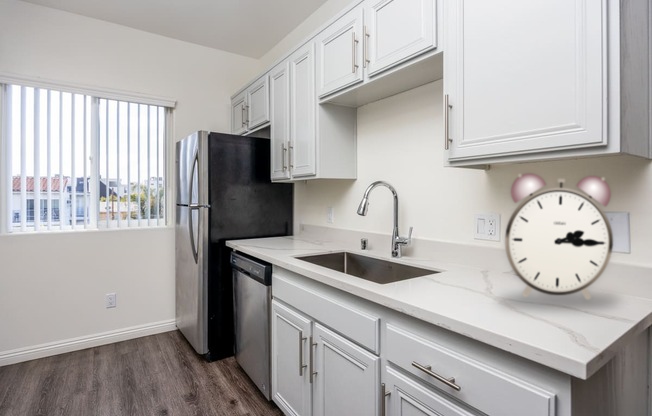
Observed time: 2:15
